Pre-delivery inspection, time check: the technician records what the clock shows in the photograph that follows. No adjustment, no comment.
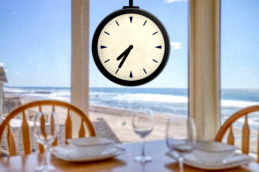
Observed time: 7:35
